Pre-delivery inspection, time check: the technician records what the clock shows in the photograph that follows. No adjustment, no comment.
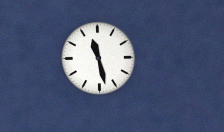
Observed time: 11:28
